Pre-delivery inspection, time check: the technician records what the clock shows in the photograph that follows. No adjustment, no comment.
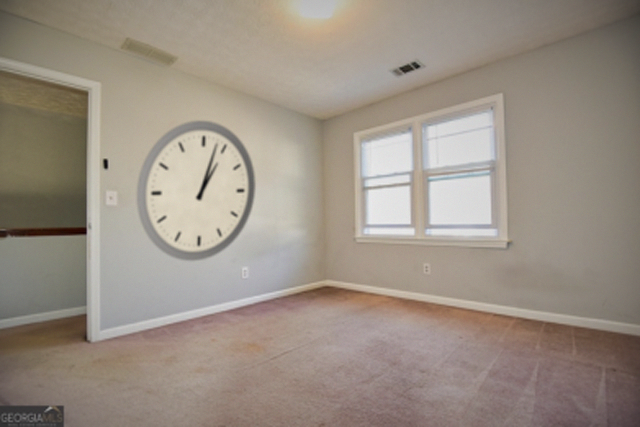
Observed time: 1:03
